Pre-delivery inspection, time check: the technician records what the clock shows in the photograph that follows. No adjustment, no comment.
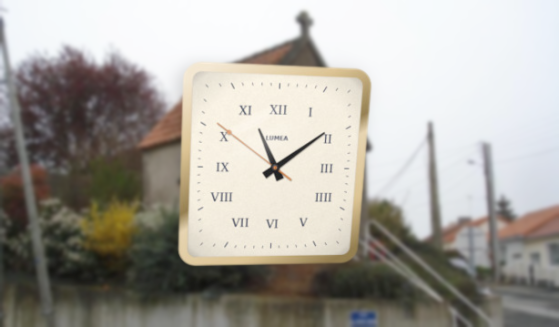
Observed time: 11:08:51
